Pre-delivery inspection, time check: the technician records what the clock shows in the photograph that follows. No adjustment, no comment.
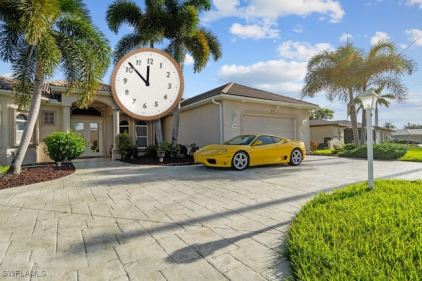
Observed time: 11:52
